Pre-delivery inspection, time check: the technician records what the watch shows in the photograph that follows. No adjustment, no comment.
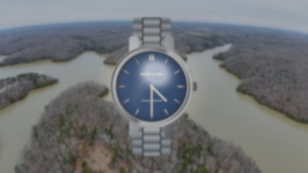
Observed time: 4:30
